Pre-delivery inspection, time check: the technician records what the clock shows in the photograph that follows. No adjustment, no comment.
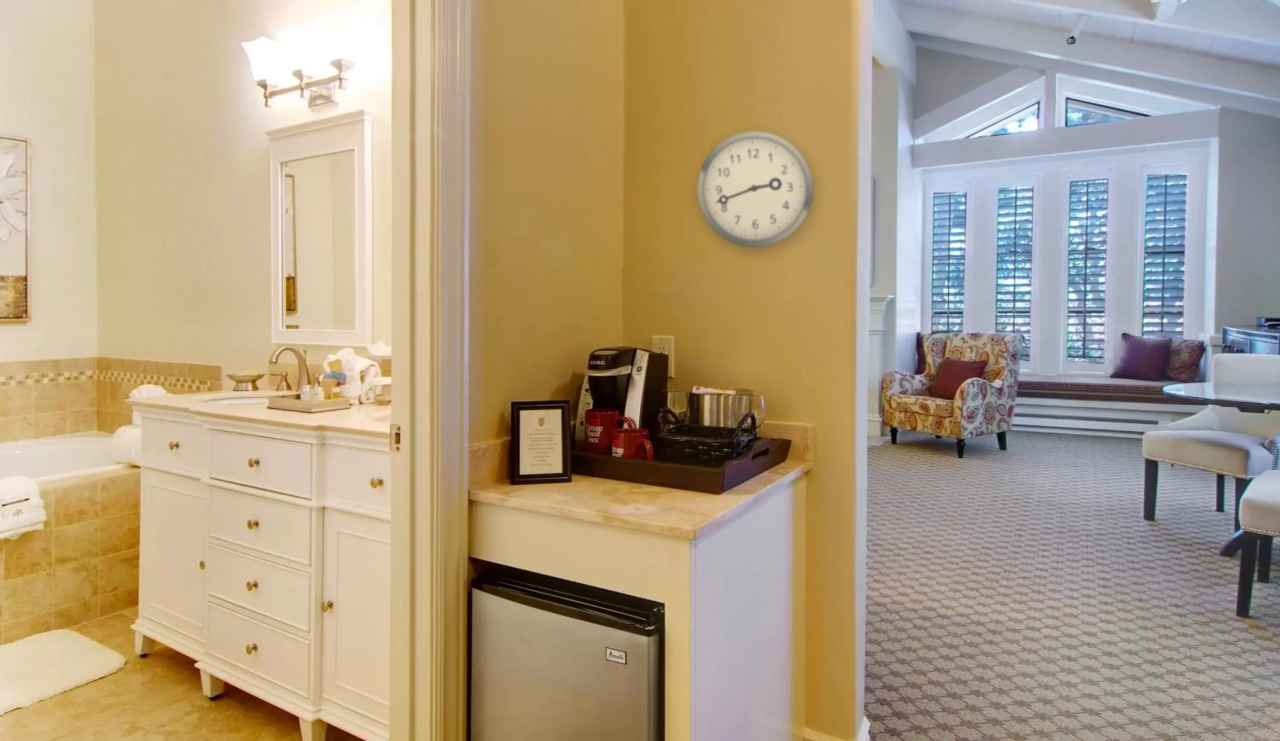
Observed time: 2:42
